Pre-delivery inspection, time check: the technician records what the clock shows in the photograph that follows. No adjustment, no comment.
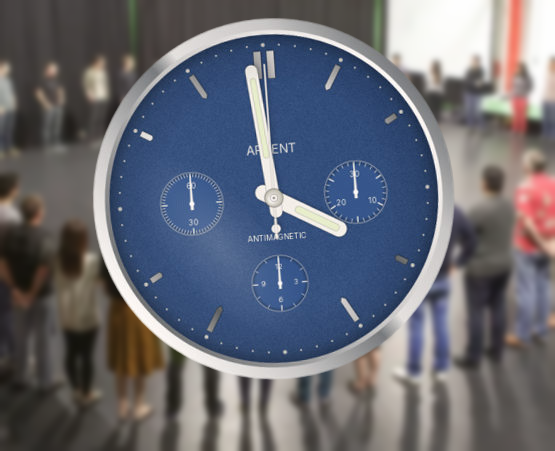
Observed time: 3:59
